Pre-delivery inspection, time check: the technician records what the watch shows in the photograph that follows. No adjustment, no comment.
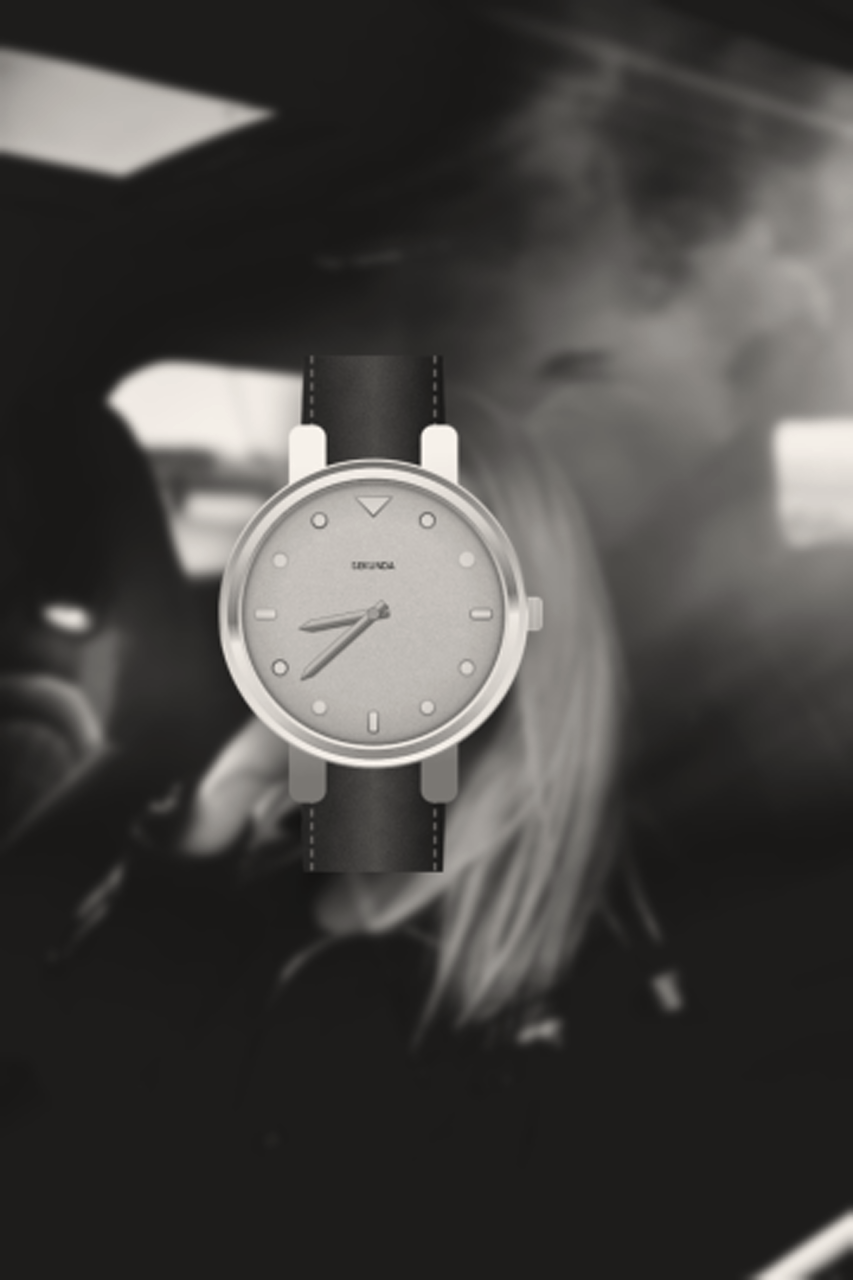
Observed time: 8:38
